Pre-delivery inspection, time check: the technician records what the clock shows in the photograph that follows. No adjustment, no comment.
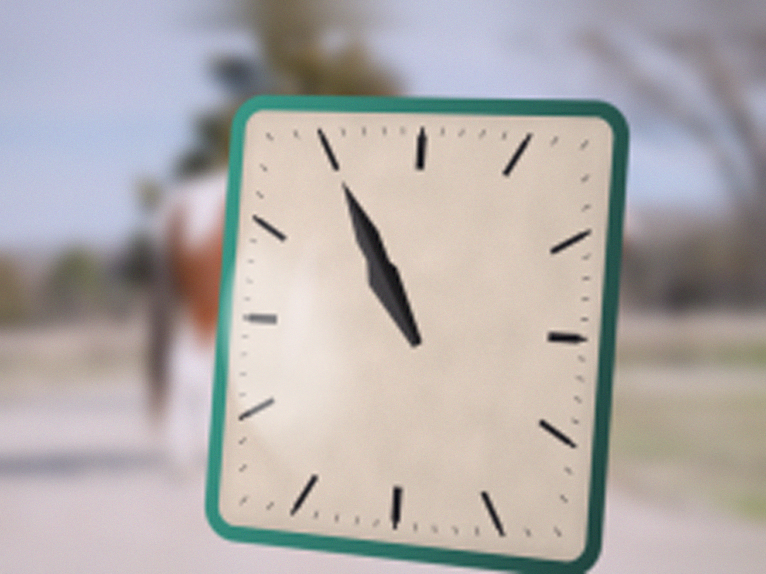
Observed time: 10:55
